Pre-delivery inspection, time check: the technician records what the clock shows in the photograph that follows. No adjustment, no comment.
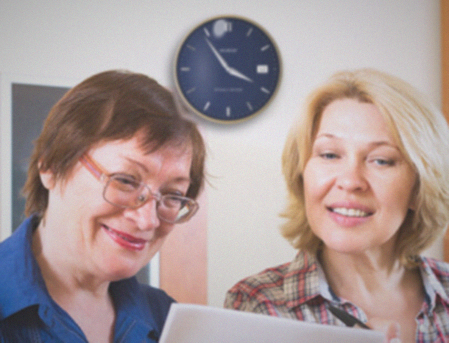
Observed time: 3:54
